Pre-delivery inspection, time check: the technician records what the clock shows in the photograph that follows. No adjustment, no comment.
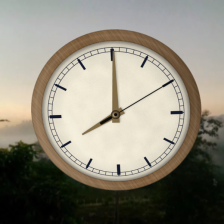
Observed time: 8:00:10
